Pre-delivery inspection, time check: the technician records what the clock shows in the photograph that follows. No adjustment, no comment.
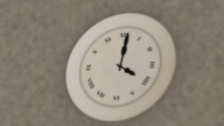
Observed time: 4:01
